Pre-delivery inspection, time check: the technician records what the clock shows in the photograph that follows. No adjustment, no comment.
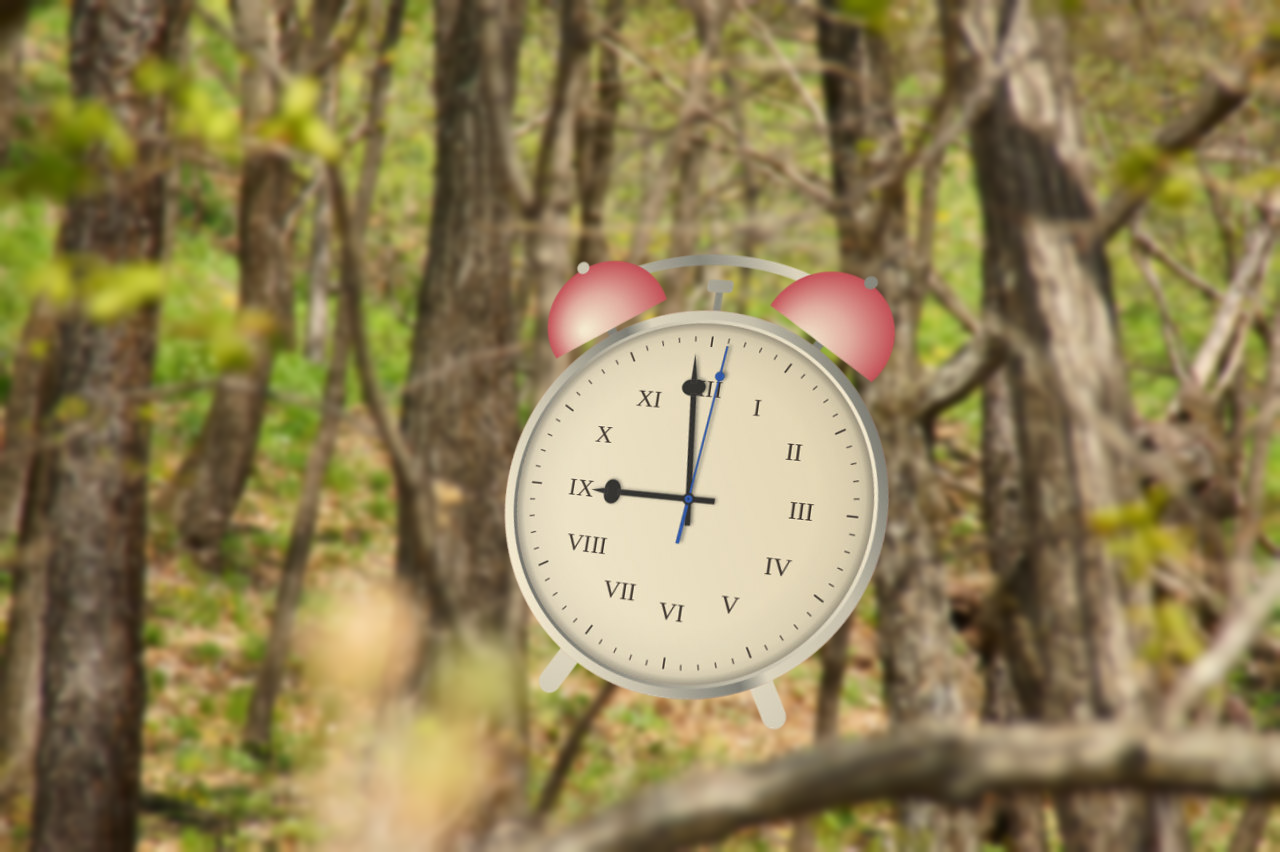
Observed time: 8:59:01
